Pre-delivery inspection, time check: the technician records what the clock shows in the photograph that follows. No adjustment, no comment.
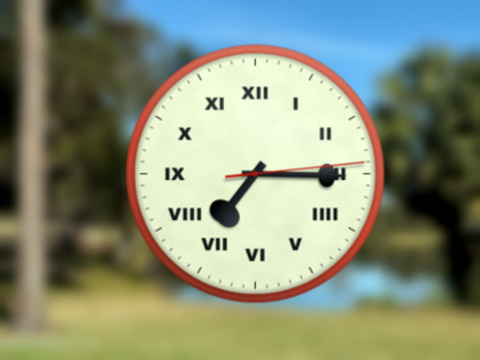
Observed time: 7:15:14
